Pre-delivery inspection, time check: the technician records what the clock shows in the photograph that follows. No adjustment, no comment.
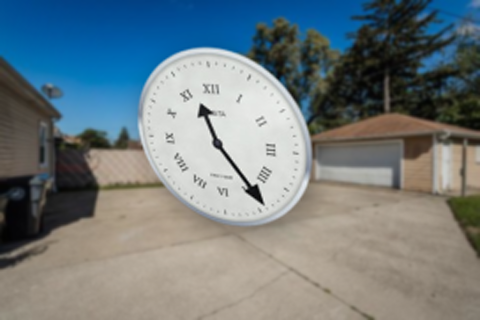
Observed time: 11:24
